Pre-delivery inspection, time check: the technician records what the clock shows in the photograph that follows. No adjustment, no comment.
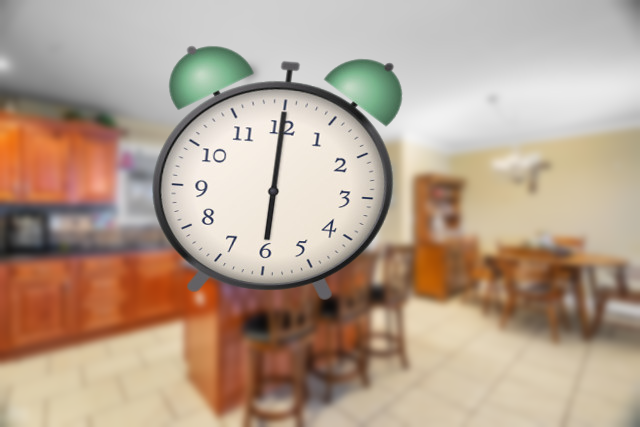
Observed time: 6:00
